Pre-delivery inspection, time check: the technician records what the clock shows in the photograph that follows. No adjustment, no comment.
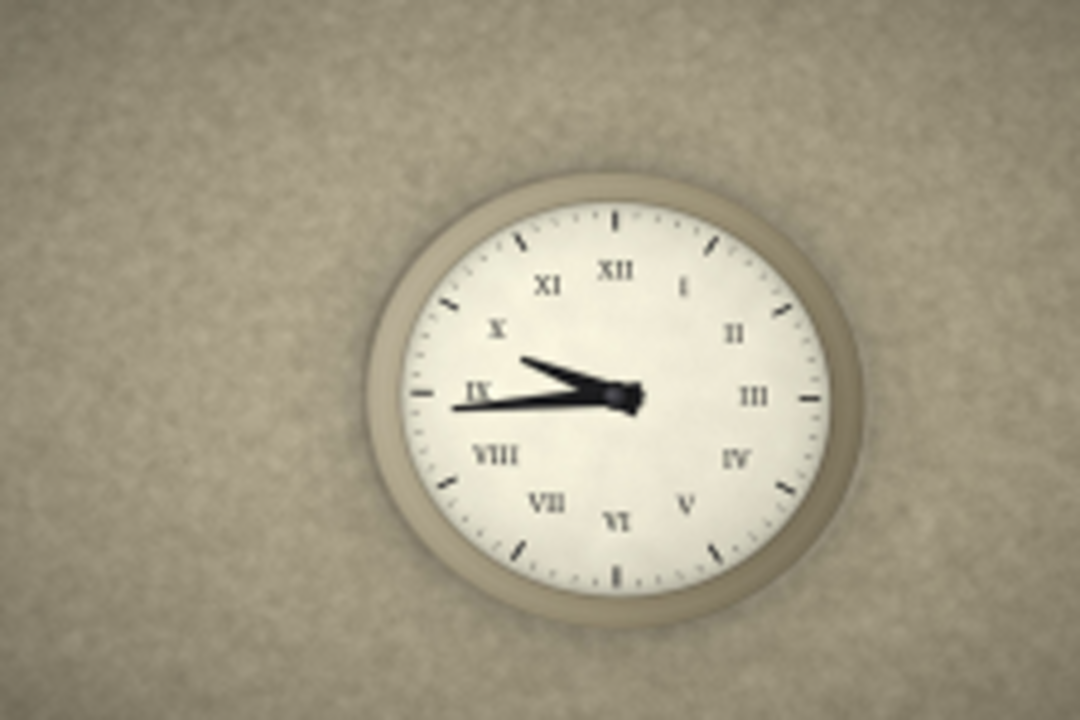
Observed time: 9:44
